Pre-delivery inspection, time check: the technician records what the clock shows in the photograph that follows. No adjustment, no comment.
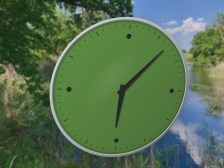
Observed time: 6:07
